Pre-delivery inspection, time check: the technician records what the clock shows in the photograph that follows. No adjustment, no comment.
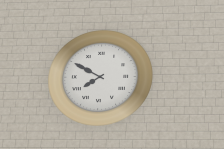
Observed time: 7:50
